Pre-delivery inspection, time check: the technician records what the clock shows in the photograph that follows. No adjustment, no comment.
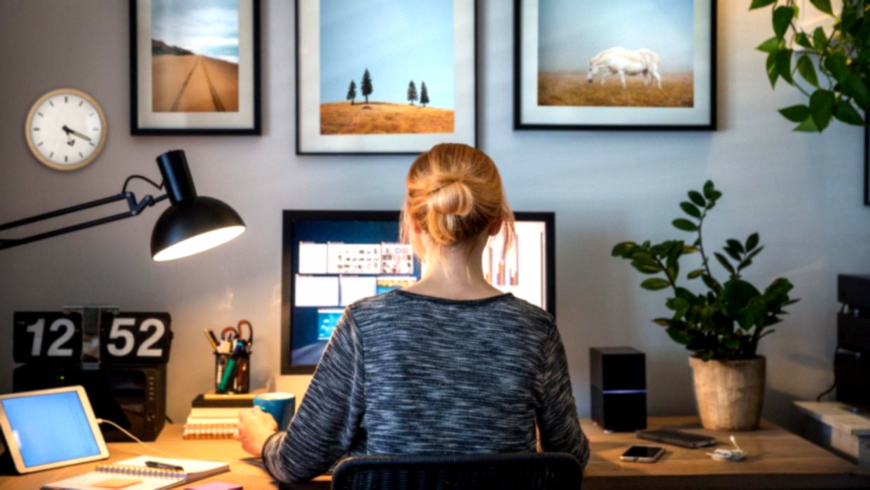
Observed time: 5:19
